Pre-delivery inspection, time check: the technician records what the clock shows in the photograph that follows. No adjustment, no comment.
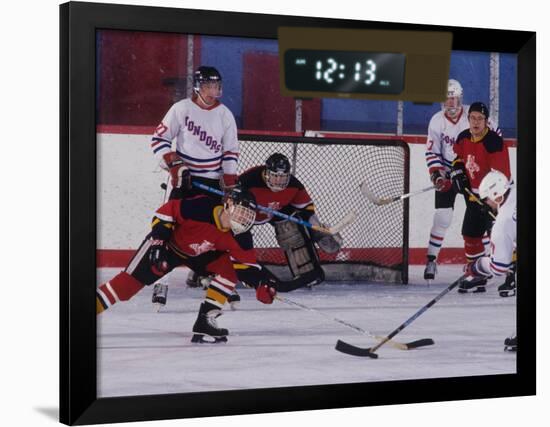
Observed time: 12:13
